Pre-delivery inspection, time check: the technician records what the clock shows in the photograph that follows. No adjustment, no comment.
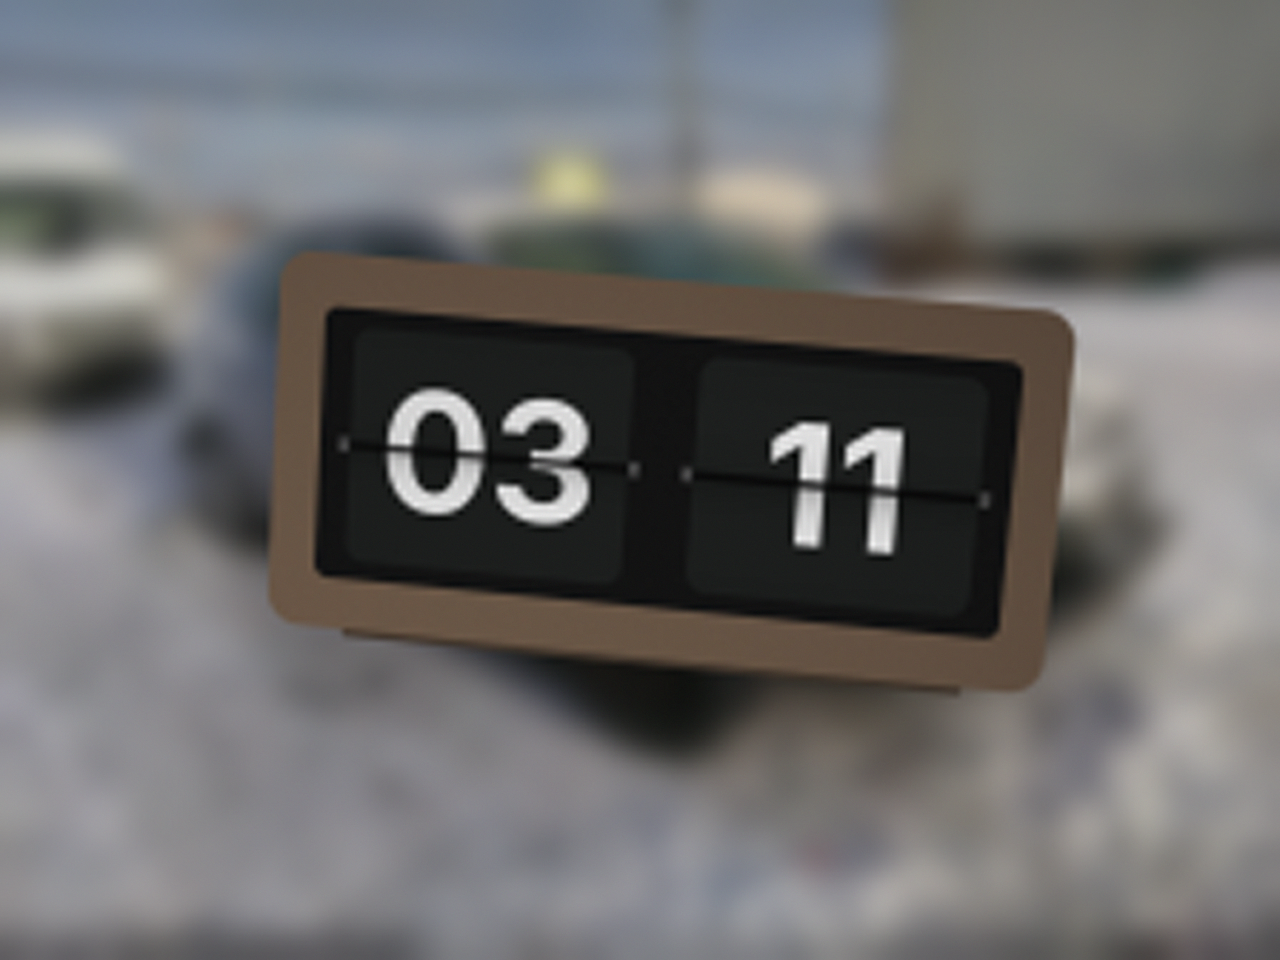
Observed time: 3:11
